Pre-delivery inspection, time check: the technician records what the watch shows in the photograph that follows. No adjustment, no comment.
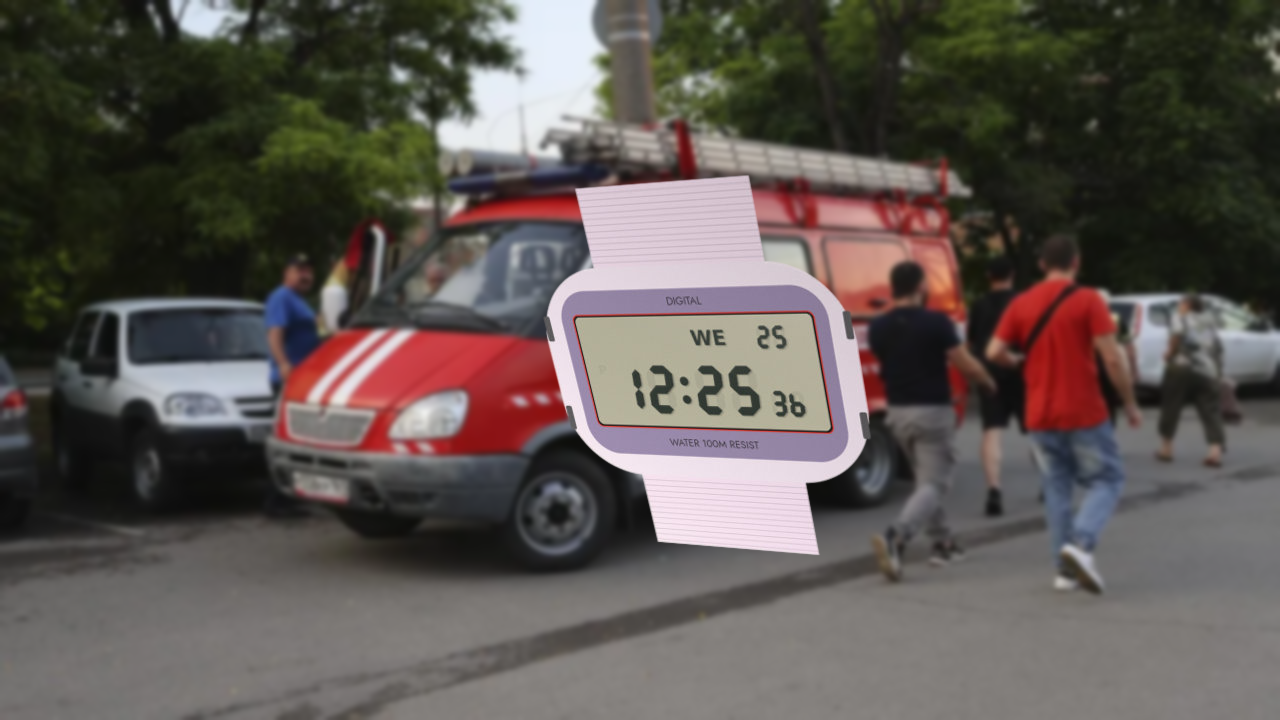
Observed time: 12:25:36
